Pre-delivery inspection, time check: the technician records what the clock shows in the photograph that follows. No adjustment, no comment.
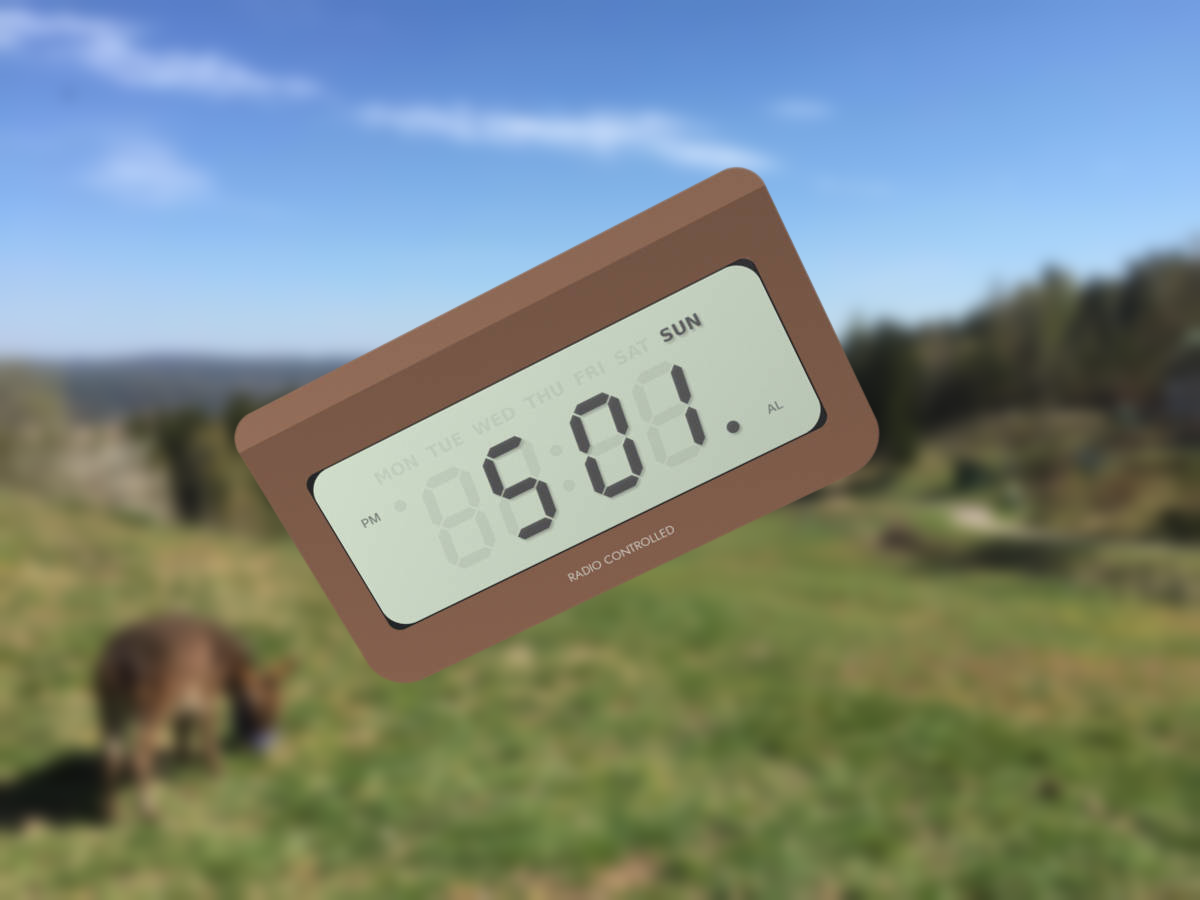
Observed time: 5:01
